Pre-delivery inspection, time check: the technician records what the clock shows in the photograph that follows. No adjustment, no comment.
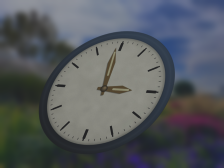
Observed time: 2:59
